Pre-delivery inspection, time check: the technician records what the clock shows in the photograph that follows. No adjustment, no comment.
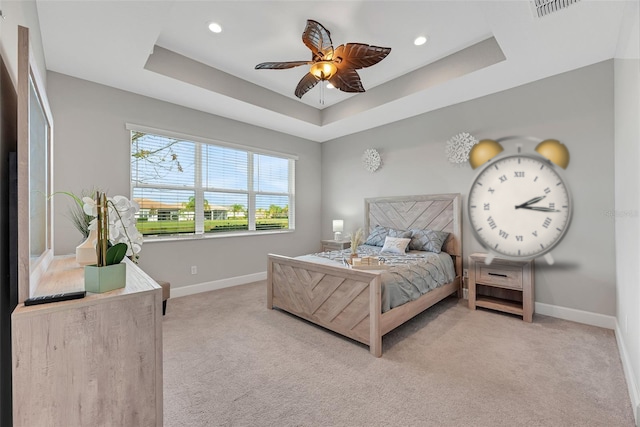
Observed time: 2:16
